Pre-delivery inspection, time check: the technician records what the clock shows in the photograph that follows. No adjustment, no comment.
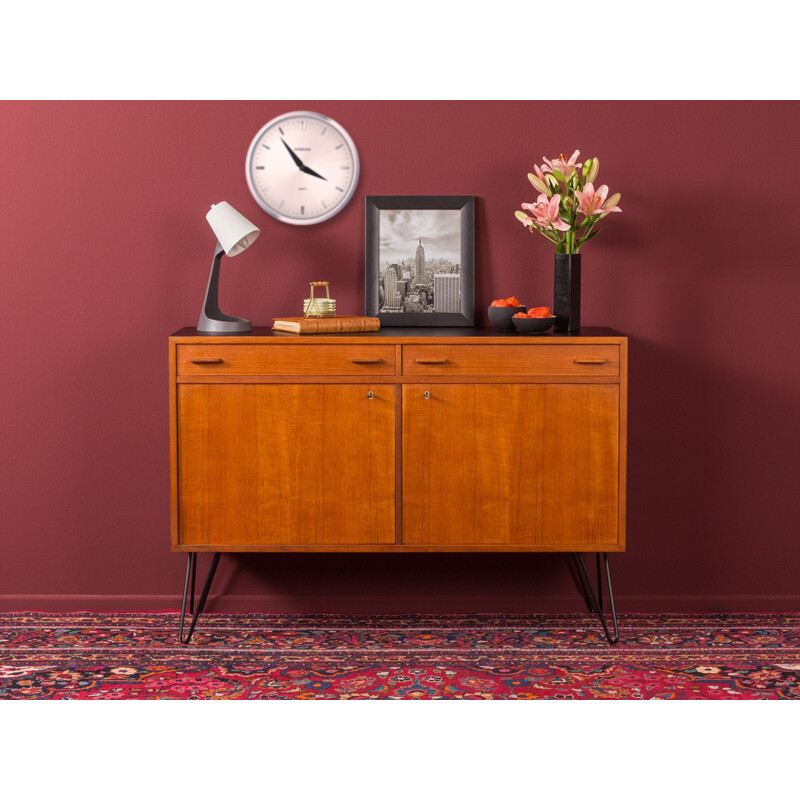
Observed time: 3:54
